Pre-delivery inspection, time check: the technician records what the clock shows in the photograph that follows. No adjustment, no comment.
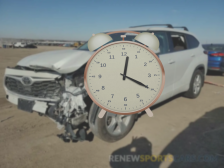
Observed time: 12:20
